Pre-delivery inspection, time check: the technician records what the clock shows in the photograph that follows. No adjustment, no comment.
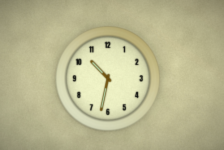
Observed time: 10:32
